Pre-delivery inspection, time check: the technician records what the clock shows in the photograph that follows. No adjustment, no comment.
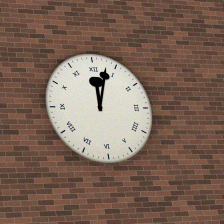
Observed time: 12:03
